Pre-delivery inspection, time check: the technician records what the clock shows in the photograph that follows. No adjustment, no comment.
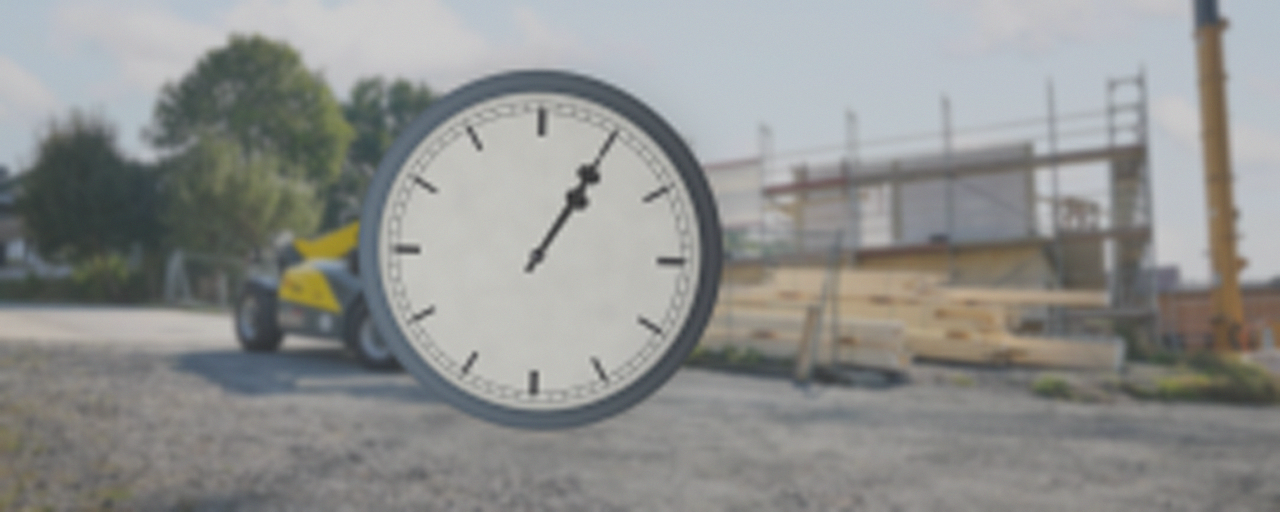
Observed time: 1:05
